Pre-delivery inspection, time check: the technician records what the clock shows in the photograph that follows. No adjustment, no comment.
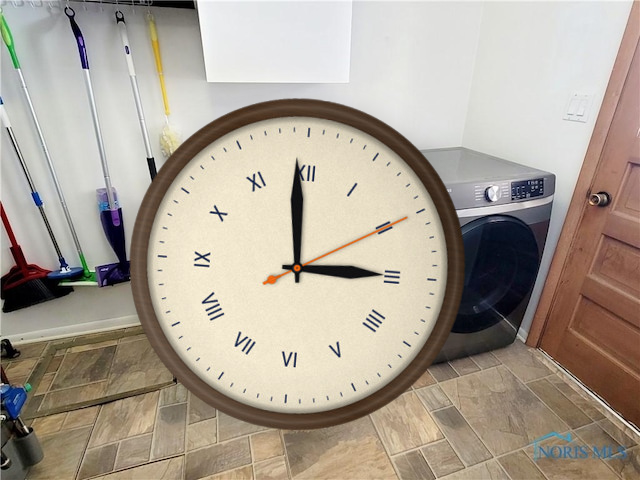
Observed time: 2:59:10
